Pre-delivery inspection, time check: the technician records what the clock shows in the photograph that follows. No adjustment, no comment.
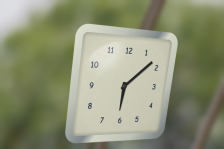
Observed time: 6:08
